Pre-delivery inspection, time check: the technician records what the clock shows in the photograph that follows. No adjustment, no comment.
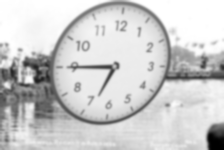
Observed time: 6:45
